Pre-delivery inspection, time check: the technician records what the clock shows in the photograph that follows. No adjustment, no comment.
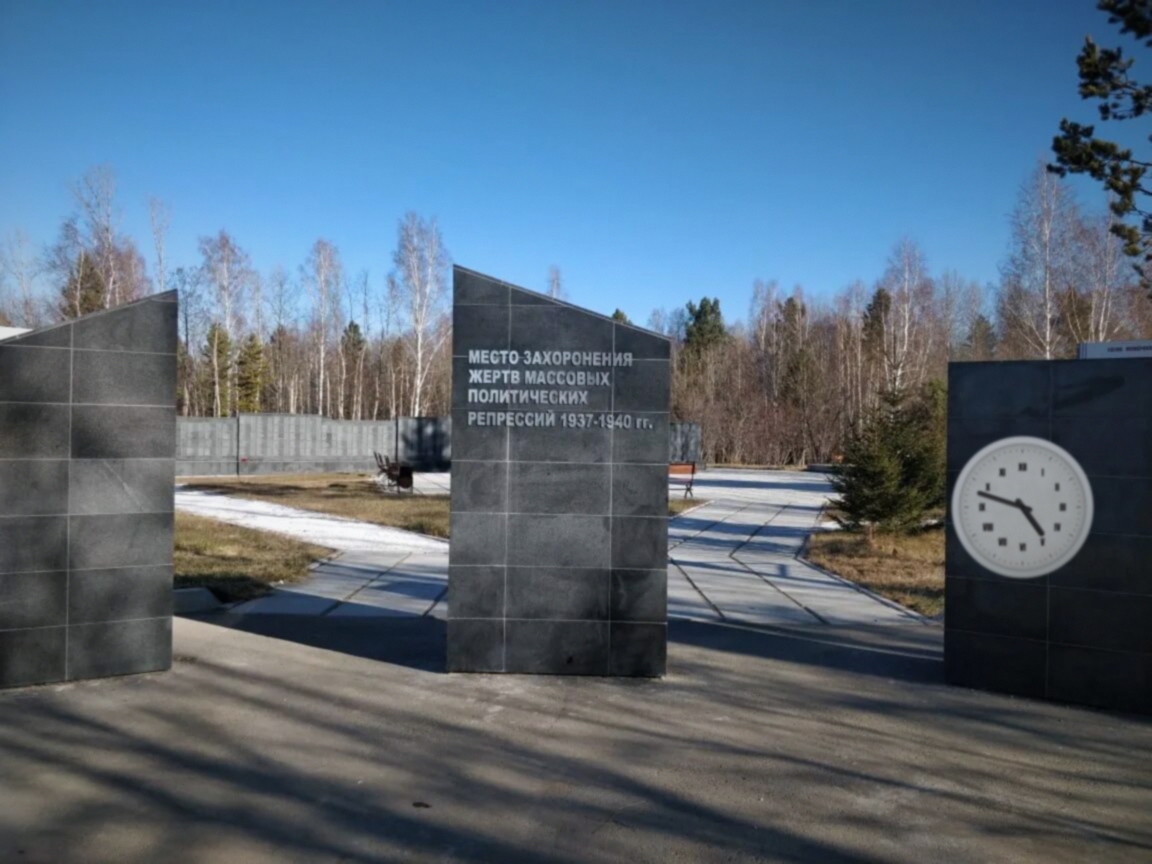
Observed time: 4:48
